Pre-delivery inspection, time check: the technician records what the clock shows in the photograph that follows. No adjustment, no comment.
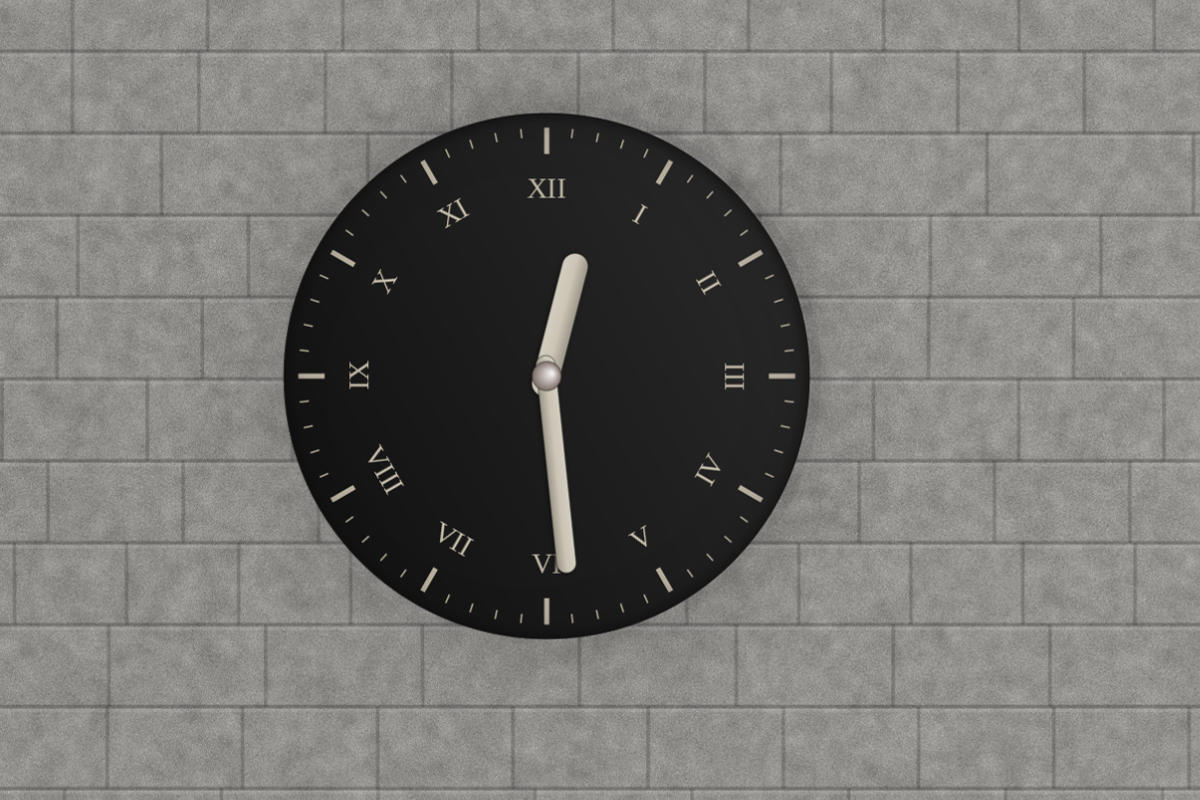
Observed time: 12:29
